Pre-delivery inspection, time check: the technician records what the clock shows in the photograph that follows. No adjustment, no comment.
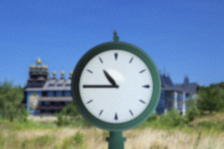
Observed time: 10:45
